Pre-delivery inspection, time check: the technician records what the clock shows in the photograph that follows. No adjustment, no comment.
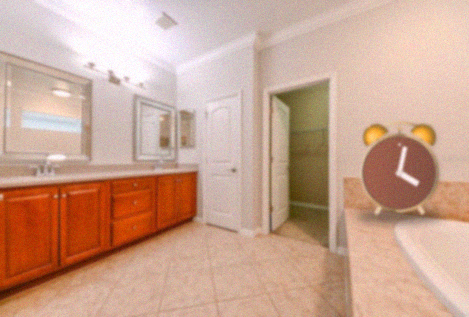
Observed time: 4:02
